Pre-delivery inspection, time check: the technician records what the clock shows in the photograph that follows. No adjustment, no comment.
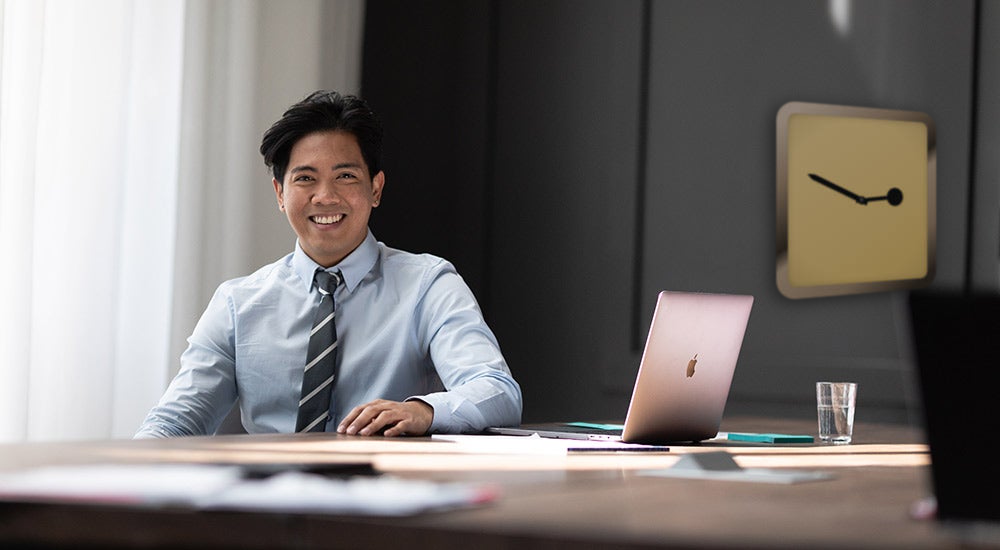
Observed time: 2:49
